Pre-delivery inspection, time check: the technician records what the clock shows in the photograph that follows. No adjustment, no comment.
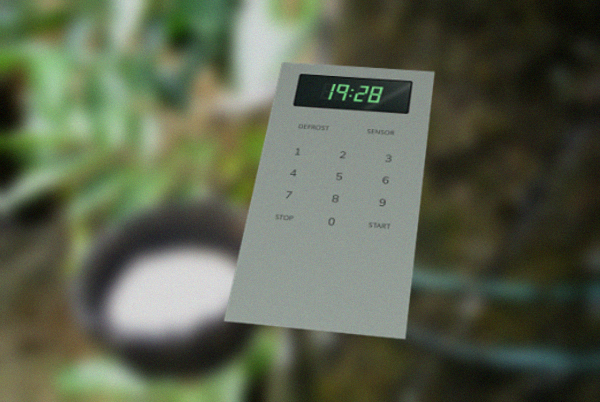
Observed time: 19:28
